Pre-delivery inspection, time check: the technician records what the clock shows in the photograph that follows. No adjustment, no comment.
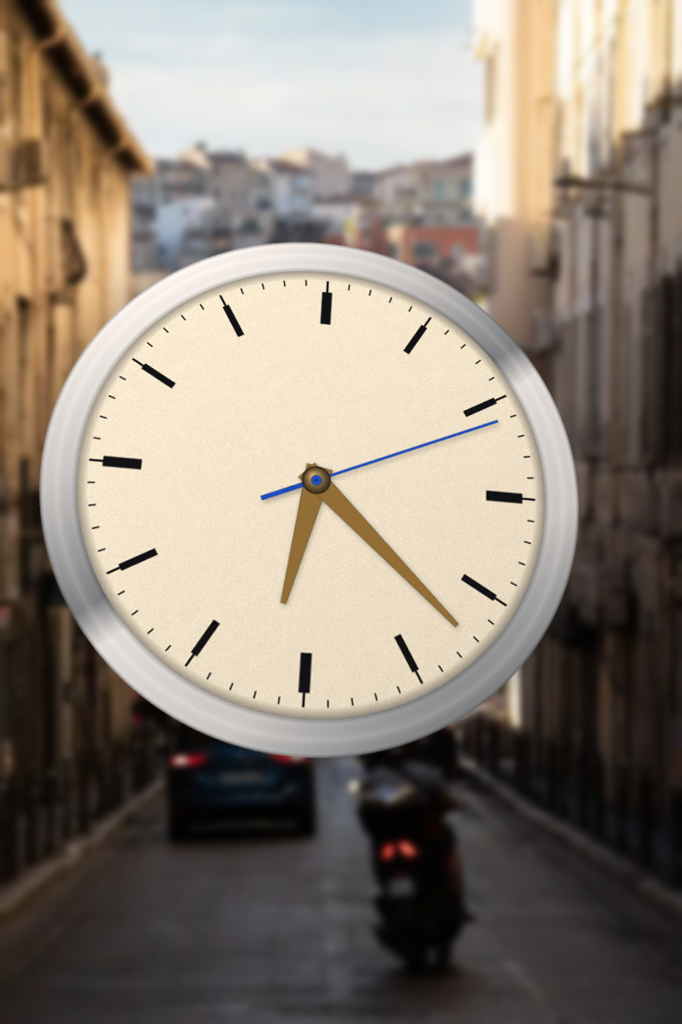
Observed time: 6:22:11
